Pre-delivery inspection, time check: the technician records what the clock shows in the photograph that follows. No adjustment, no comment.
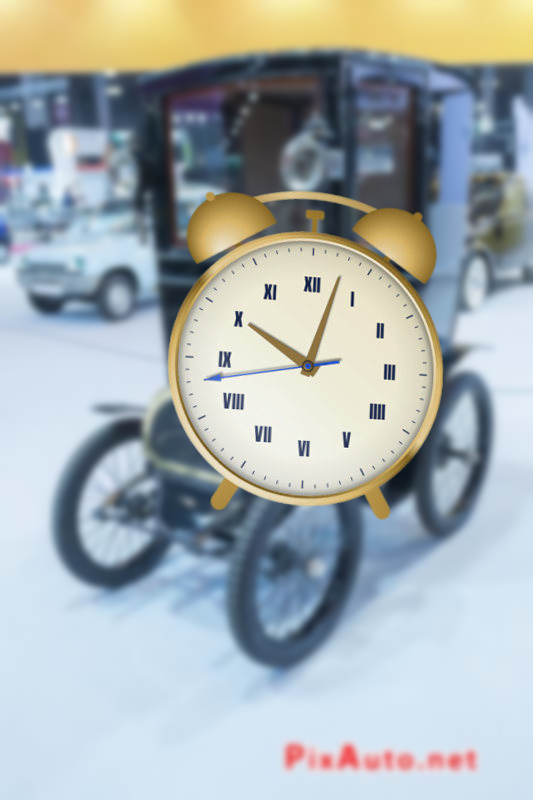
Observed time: 10:02:43
